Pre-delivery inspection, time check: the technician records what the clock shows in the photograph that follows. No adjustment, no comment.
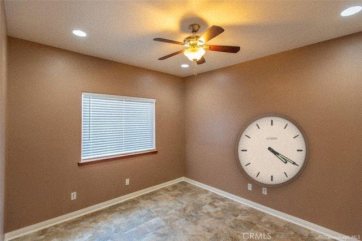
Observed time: 4:20
